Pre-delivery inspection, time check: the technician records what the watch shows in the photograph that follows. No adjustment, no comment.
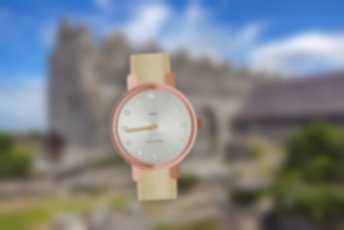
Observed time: 8:44
